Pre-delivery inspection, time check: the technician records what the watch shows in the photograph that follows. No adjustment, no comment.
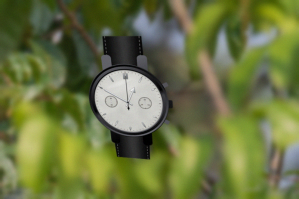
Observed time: 12:50
